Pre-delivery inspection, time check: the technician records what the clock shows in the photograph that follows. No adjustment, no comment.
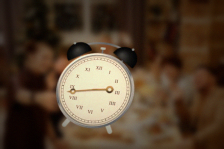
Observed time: 2:43
